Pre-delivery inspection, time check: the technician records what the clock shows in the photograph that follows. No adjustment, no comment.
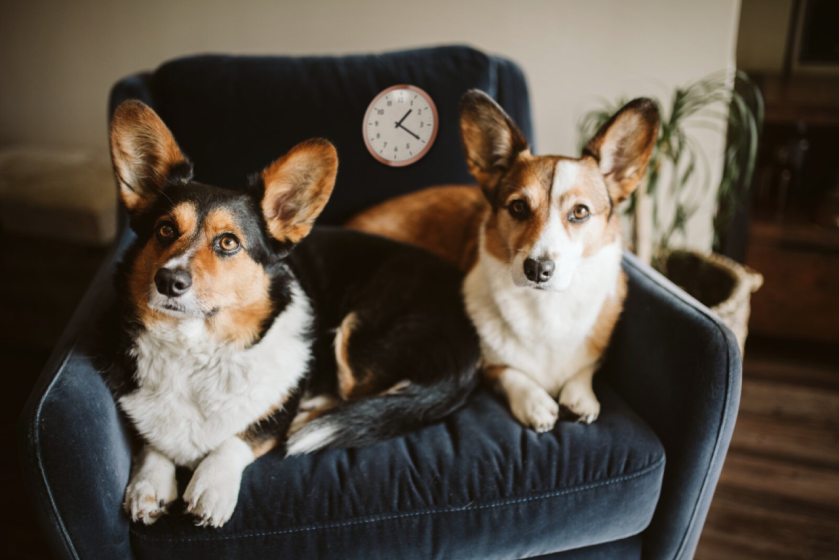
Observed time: 1:20
